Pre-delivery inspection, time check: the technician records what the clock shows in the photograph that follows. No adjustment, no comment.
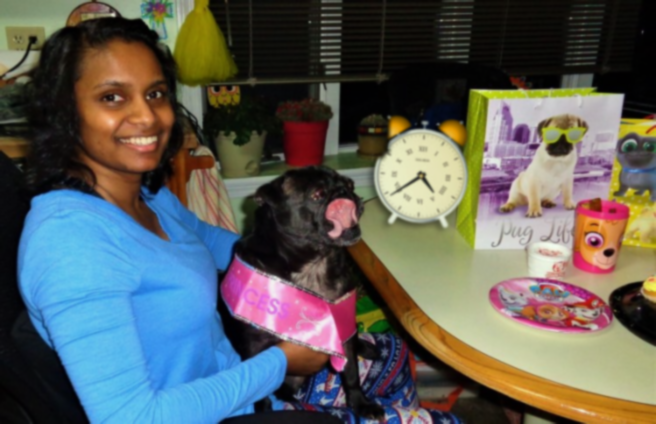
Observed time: 4:39
